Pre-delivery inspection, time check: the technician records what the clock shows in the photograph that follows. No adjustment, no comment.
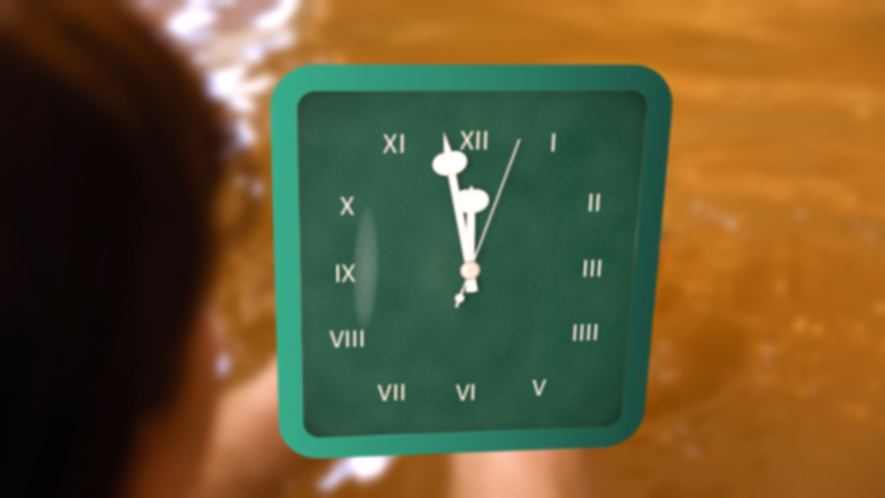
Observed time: 11:58:03
